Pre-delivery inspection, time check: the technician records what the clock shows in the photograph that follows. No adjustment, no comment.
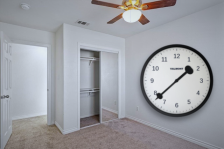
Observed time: 1:38
